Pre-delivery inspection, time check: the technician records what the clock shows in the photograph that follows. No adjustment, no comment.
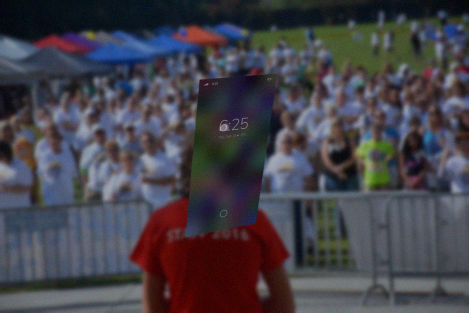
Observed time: 6:25
